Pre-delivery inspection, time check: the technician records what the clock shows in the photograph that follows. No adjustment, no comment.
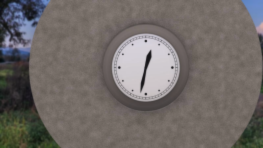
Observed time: 12:32
